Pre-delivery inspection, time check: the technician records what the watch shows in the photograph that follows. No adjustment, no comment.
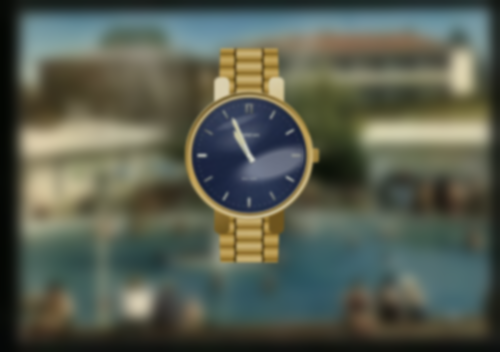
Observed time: 10:56
